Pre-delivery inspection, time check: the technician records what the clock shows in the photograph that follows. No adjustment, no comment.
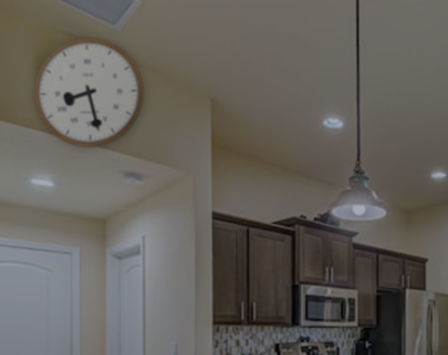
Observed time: 8:28
